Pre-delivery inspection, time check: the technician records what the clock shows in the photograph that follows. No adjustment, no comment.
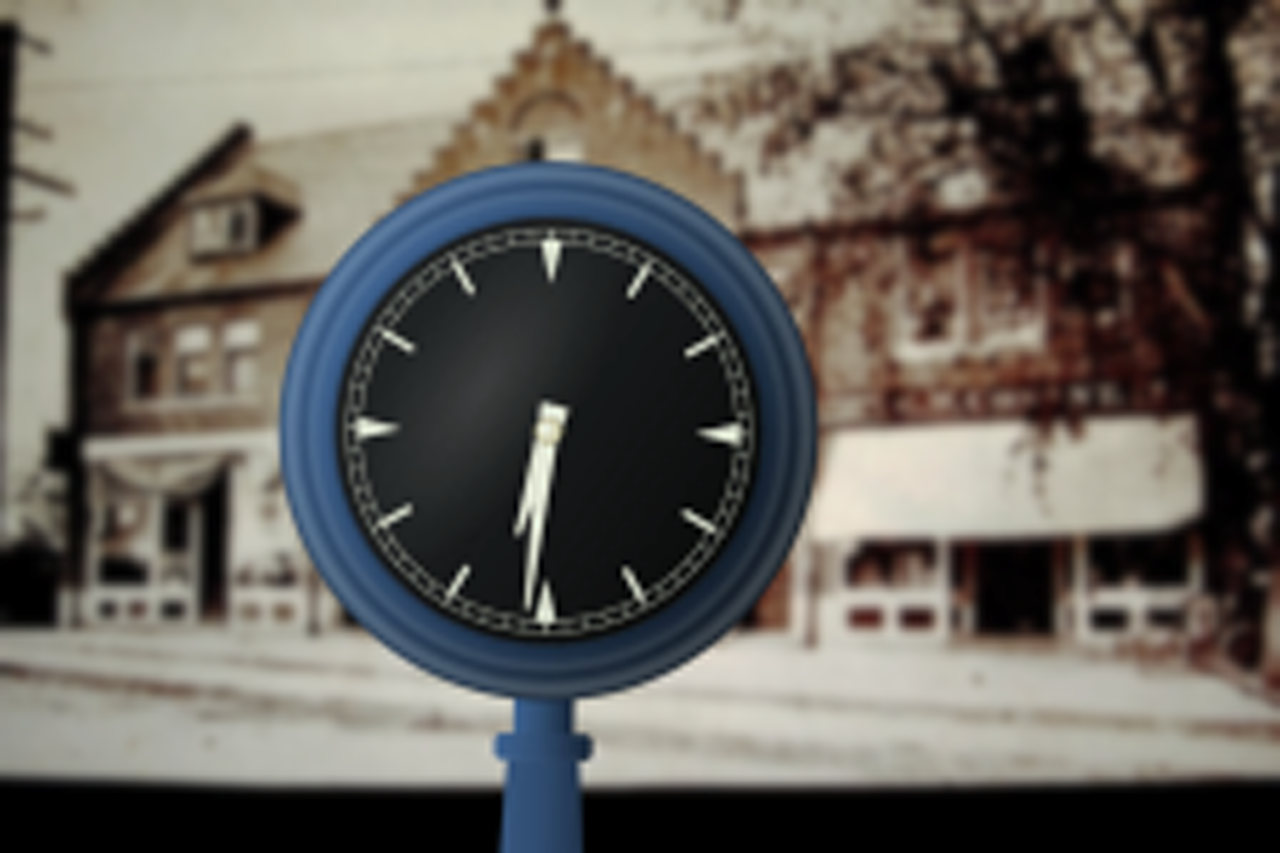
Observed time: 6:31
